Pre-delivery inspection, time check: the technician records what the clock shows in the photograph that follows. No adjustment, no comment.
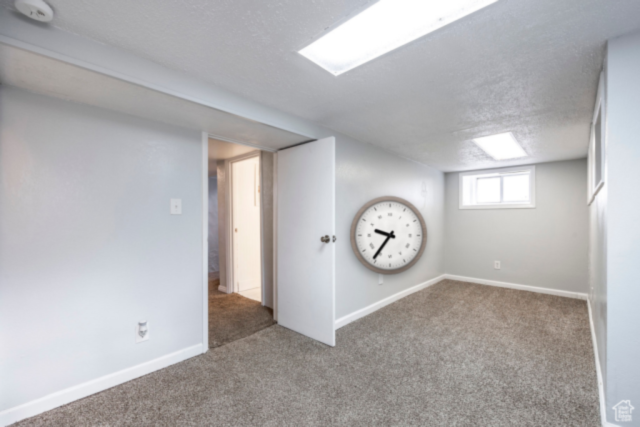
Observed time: 9:36
